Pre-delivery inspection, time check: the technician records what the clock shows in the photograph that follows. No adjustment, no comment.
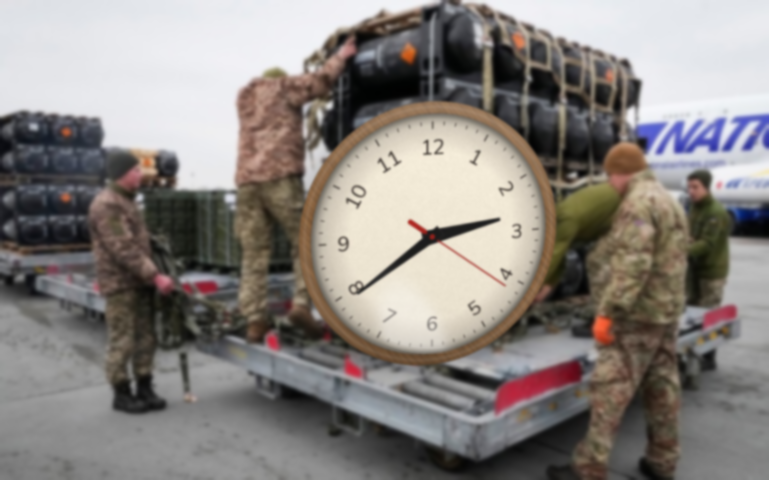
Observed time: 2:39:21
